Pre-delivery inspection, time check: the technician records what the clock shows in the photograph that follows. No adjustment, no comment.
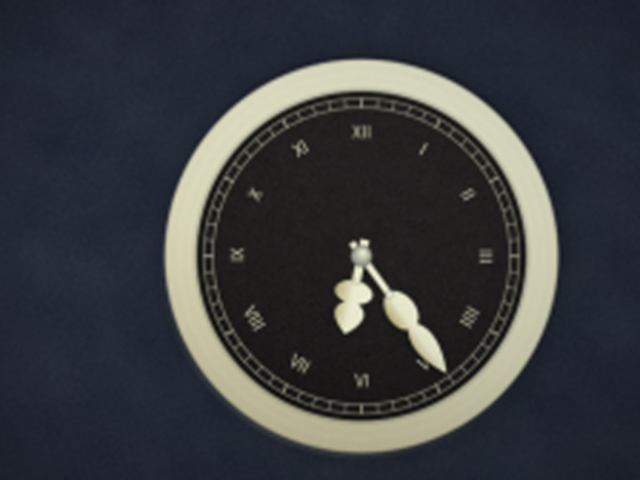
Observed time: 6:24
